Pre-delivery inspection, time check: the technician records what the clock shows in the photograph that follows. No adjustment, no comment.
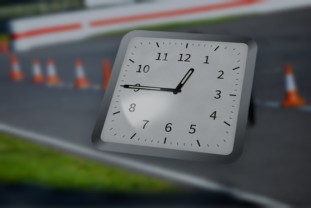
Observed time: 12:45
